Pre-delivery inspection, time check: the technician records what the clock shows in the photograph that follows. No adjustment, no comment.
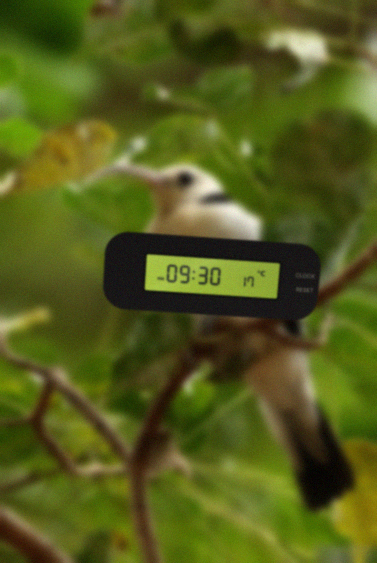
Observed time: 9:30
